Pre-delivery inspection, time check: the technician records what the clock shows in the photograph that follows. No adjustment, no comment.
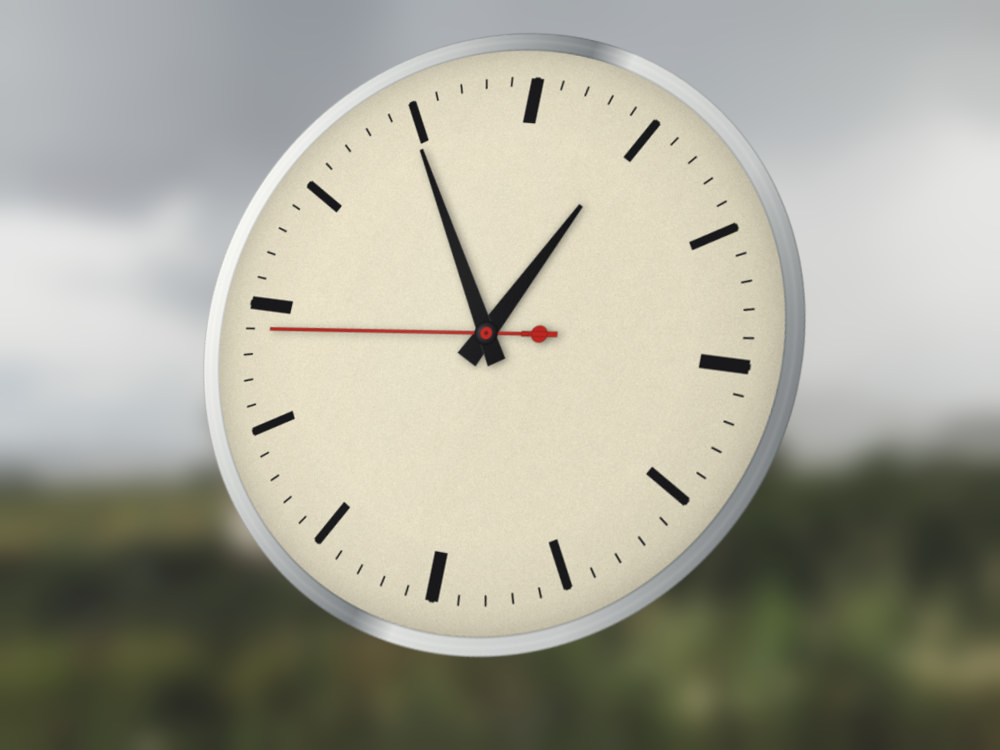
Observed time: 12:54:44
